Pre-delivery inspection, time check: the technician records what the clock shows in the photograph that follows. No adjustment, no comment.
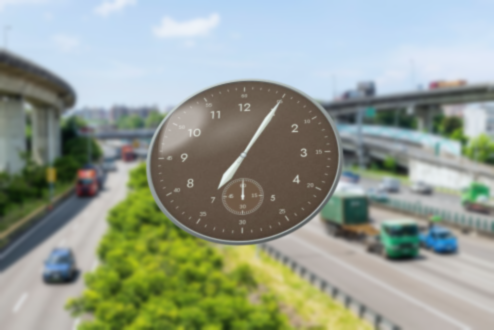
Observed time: 7:05
